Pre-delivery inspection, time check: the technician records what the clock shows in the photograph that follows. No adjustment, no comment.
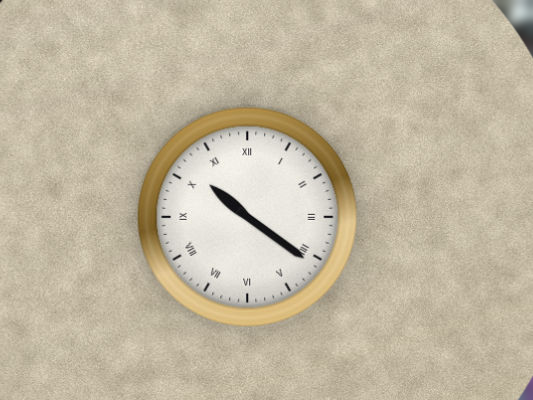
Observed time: 10:21
